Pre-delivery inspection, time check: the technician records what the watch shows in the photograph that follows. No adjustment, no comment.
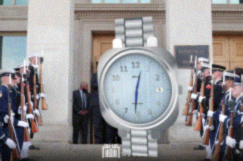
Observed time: 12:31
